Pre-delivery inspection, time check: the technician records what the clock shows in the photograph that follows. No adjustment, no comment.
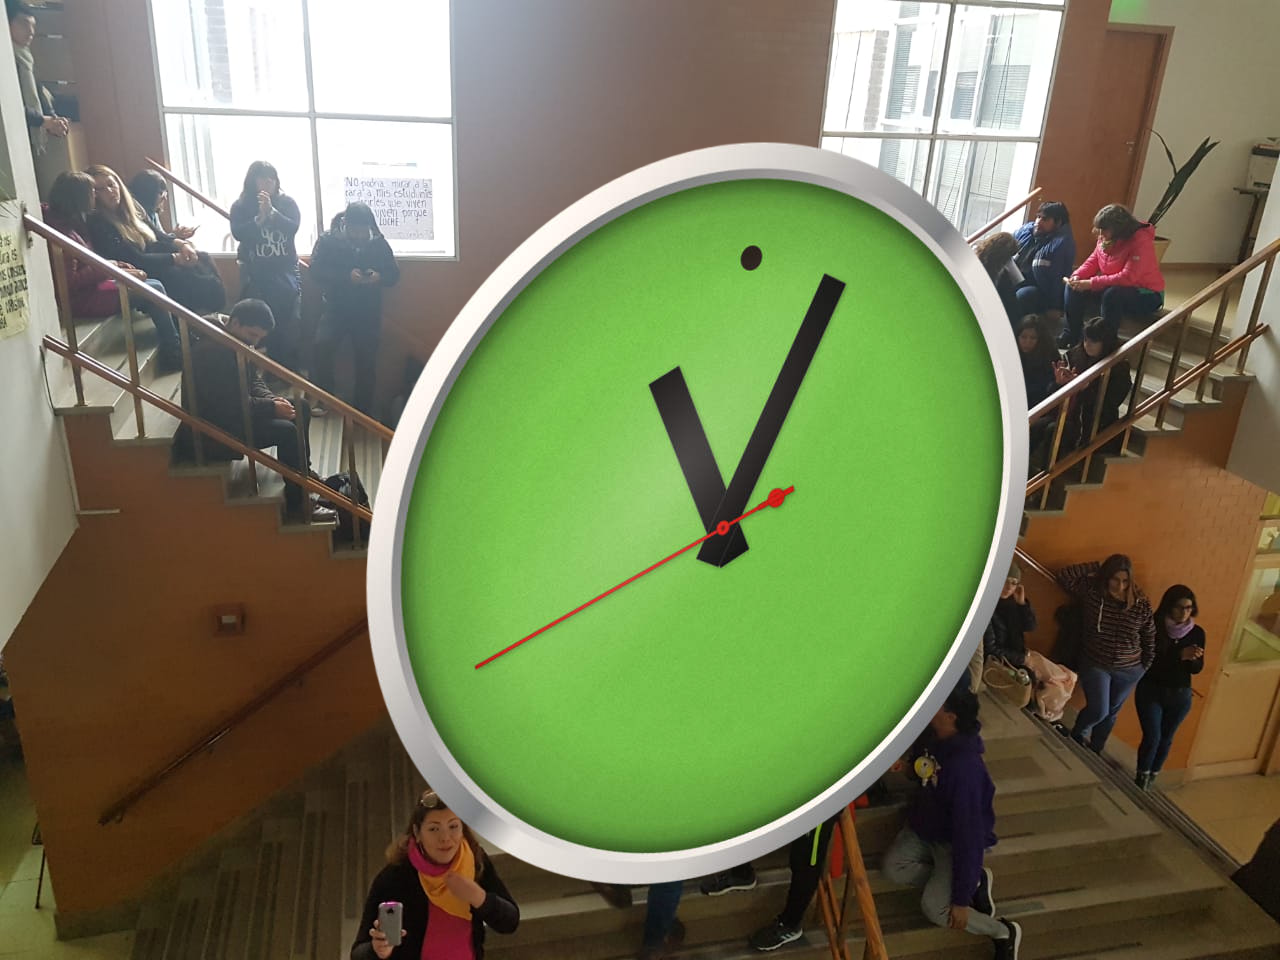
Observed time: 11:03:41
